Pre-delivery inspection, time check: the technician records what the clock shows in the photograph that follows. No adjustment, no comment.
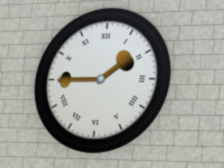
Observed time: 1:45
